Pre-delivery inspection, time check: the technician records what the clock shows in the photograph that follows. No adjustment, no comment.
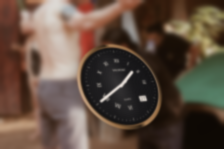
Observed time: 1:40
